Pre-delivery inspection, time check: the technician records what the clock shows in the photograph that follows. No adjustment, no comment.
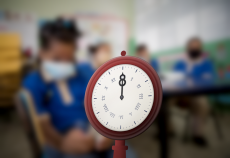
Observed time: 12:00
